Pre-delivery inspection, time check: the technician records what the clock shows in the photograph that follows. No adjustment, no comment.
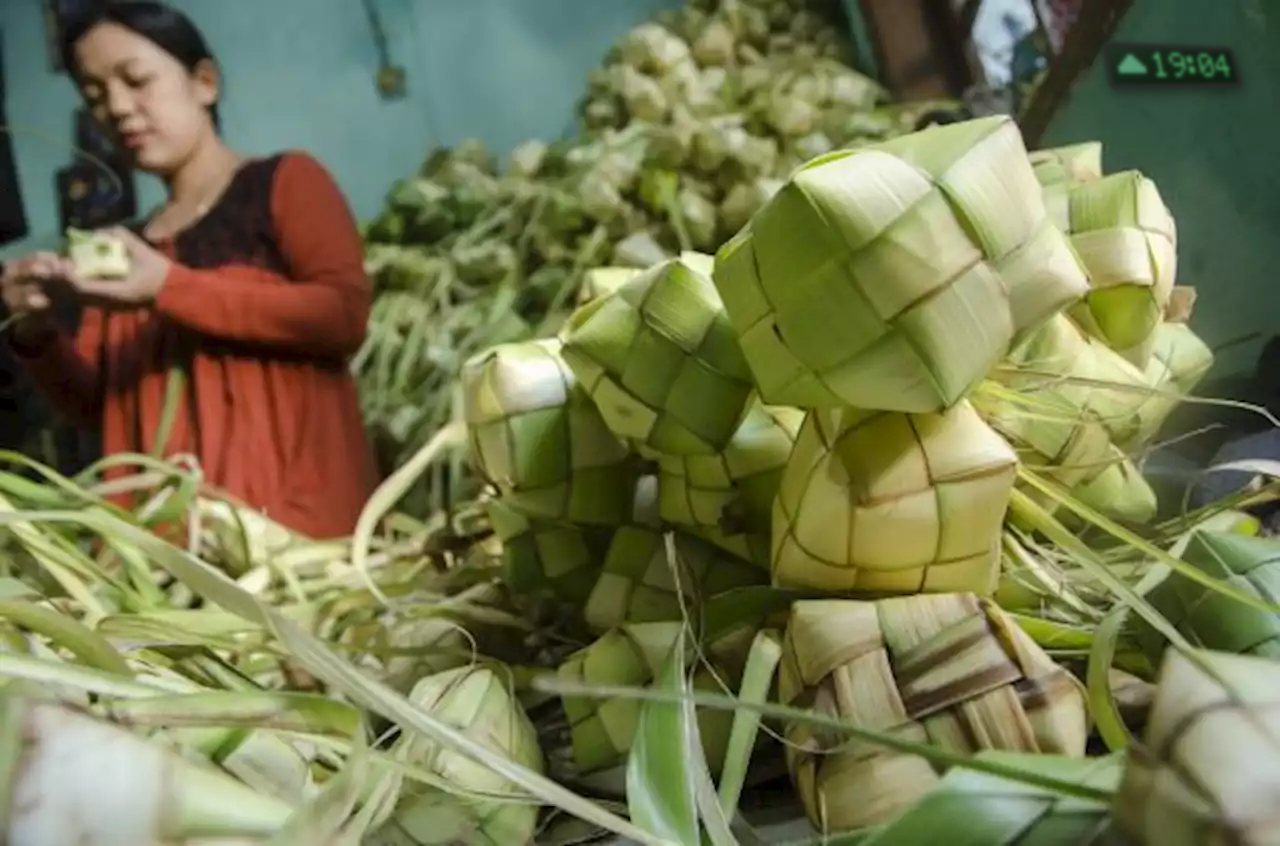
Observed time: 19:04
